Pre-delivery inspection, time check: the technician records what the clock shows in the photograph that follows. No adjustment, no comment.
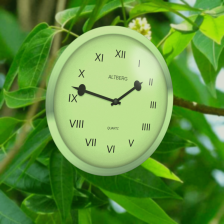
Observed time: 1:47
